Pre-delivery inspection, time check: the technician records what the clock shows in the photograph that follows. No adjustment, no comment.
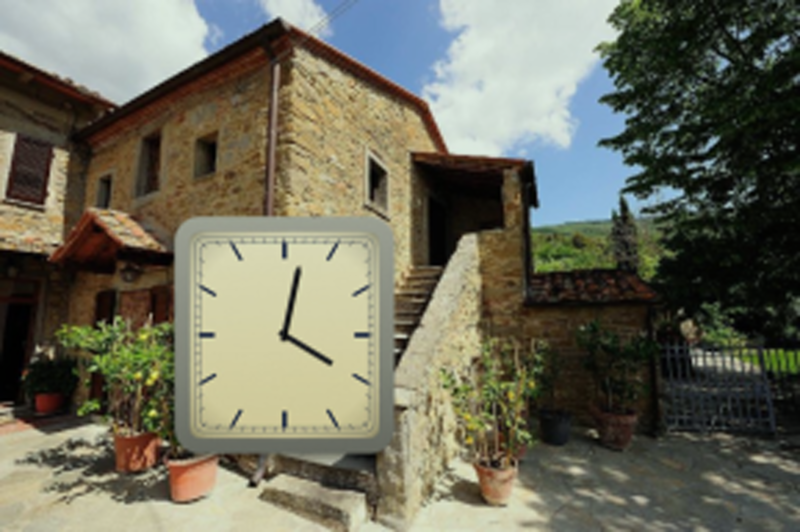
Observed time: 4:02
